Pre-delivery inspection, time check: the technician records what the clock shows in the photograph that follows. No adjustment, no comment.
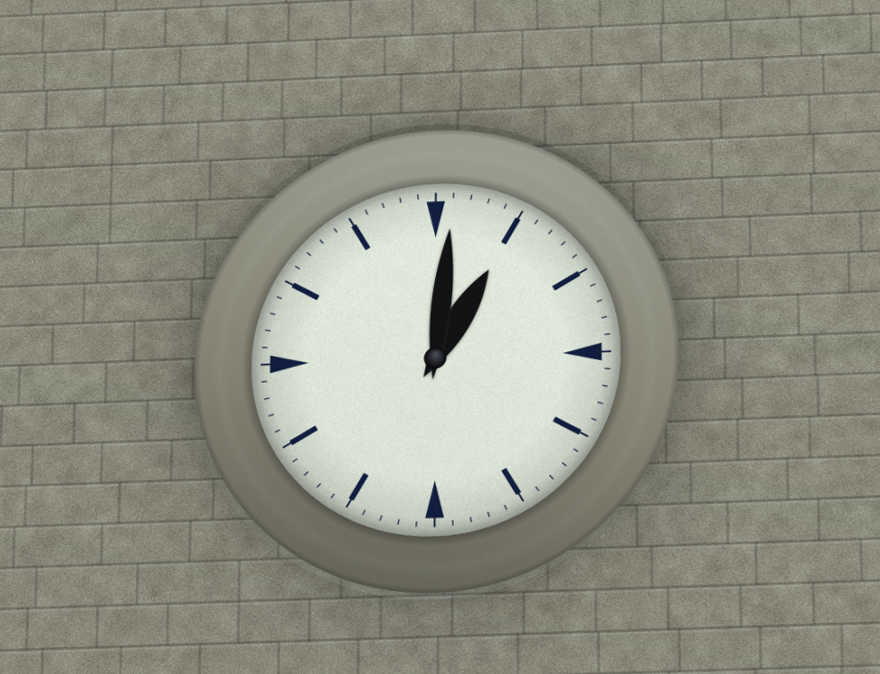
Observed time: 1:01
